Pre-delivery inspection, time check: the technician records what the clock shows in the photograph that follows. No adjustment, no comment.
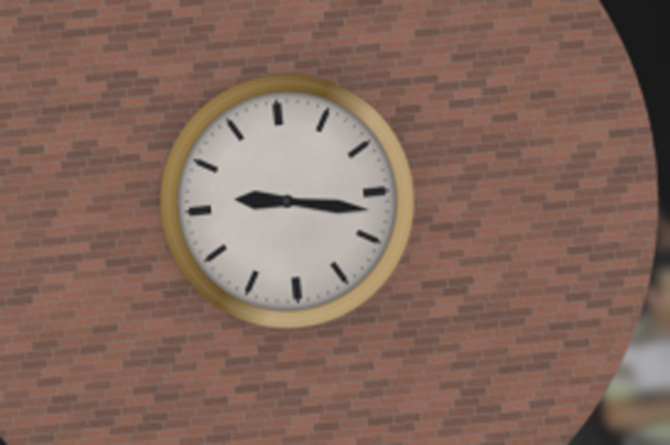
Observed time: 9:17
